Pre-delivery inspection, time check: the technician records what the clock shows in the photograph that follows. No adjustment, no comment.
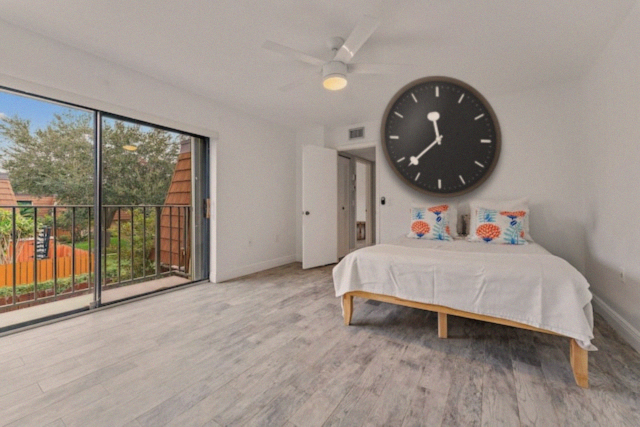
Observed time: 11:38
